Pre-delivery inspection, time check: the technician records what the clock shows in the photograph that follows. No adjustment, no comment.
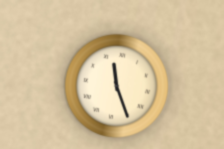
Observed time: 11:25
